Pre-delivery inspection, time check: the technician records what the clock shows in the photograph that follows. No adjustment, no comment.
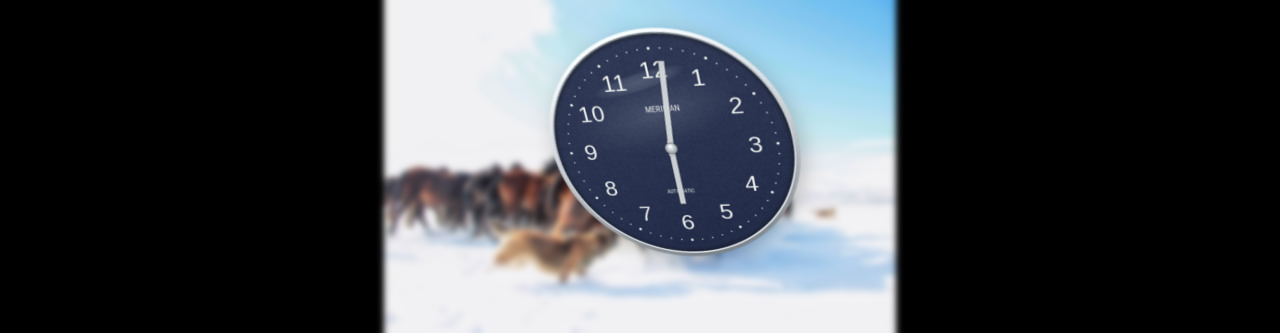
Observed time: 6:01
